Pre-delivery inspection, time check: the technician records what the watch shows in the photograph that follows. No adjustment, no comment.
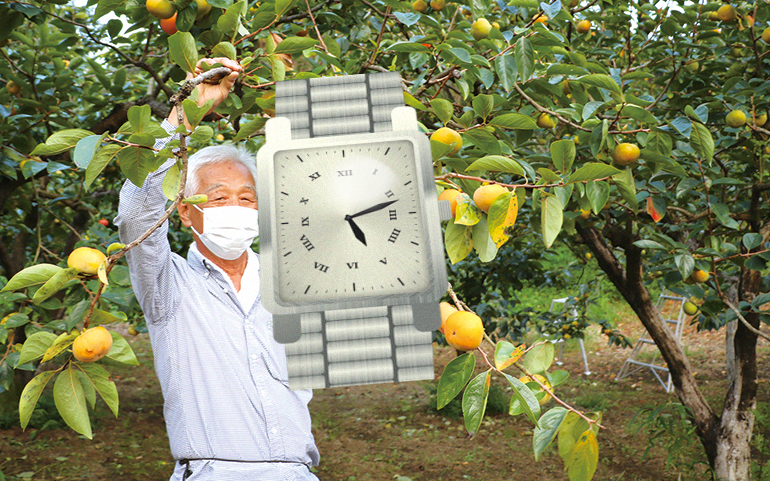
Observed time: 5:12
